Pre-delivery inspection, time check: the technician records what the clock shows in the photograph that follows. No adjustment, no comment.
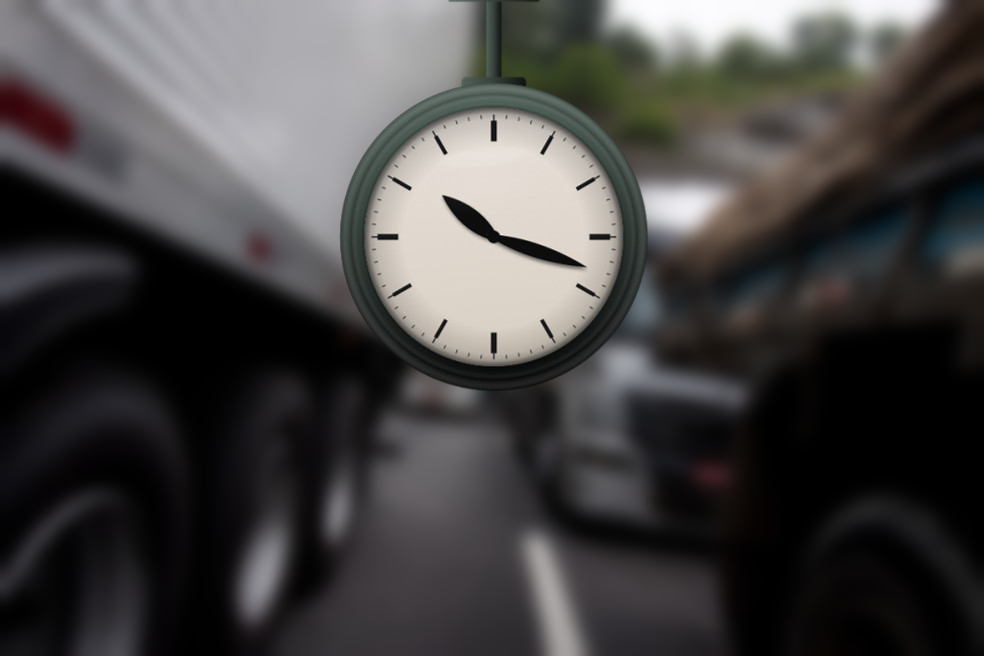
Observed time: 10:18
